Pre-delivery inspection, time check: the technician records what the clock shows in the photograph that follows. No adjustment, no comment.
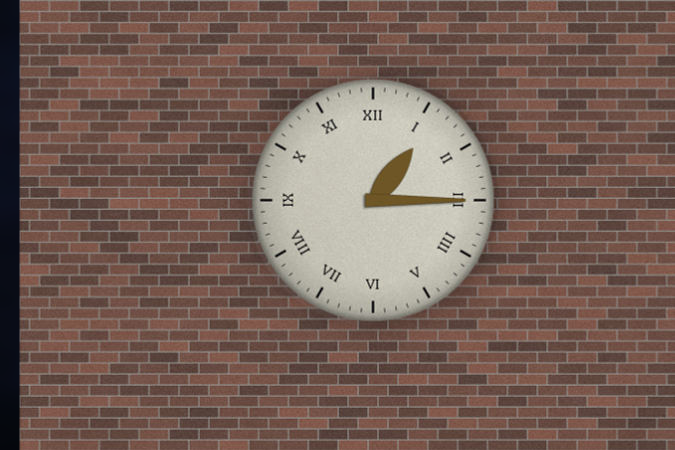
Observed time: 1:15
